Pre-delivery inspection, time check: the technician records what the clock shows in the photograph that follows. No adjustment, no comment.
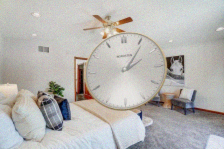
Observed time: 2:06
